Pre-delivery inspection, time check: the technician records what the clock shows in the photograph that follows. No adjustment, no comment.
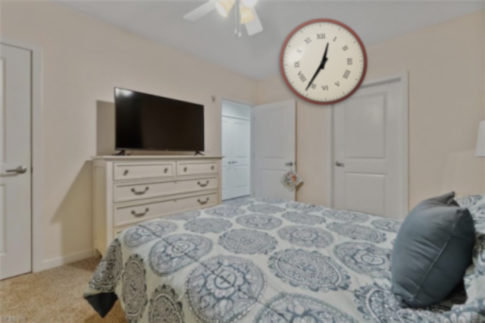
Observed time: 12:36
